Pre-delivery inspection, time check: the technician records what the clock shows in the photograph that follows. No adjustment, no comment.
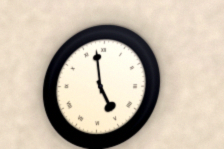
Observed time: 4:58
